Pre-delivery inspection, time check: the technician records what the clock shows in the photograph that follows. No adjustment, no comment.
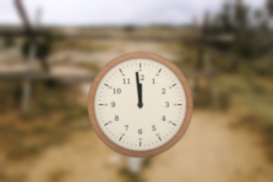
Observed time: 11:59
